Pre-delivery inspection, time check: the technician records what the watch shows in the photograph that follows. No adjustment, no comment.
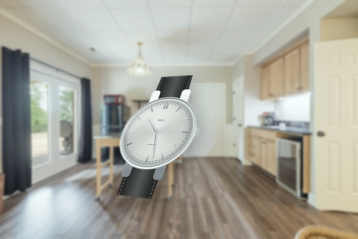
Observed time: 10:28
